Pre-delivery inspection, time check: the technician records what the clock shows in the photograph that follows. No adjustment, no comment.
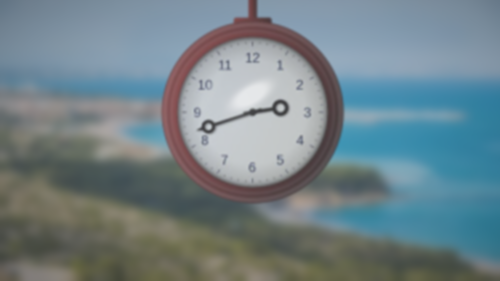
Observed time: 2:42
